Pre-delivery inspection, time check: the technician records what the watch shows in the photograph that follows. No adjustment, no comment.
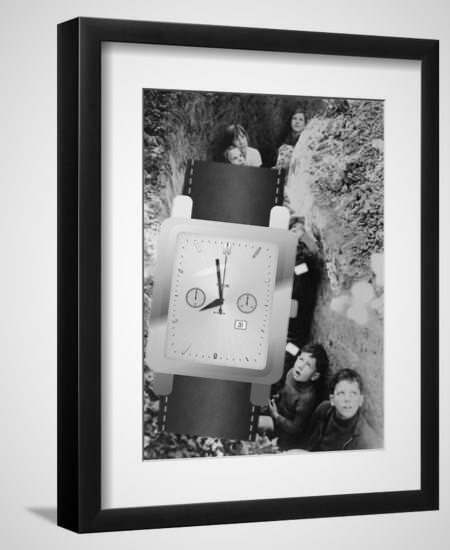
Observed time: 7:58
